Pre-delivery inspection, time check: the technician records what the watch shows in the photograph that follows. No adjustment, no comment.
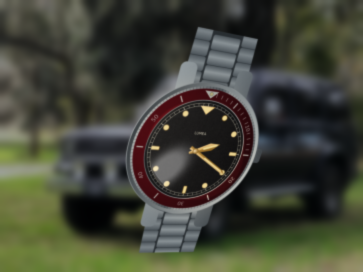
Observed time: 2:20
